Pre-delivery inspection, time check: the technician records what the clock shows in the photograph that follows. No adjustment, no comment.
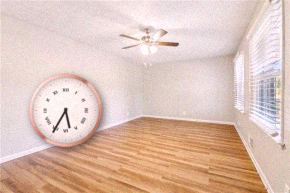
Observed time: 5:35
